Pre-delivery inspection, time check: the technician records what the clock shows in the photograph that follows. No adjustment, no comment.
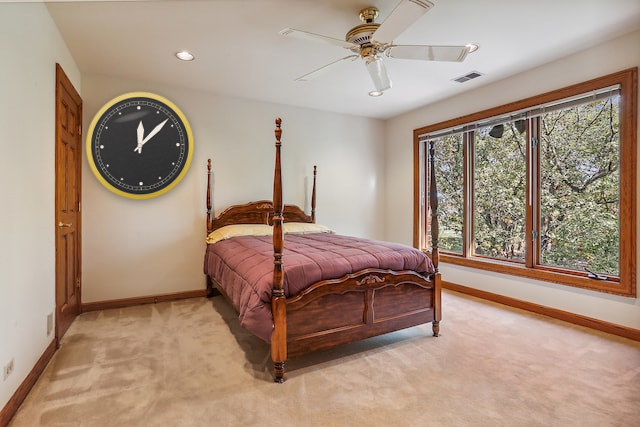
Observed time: 12:08
